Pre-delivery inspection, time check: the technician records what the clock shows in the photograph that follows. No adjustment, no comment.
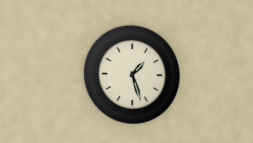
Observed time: 1:27
